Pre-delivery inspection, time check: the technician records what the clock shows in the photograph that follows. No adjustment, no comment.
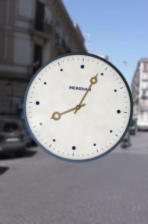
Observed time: 8:04
